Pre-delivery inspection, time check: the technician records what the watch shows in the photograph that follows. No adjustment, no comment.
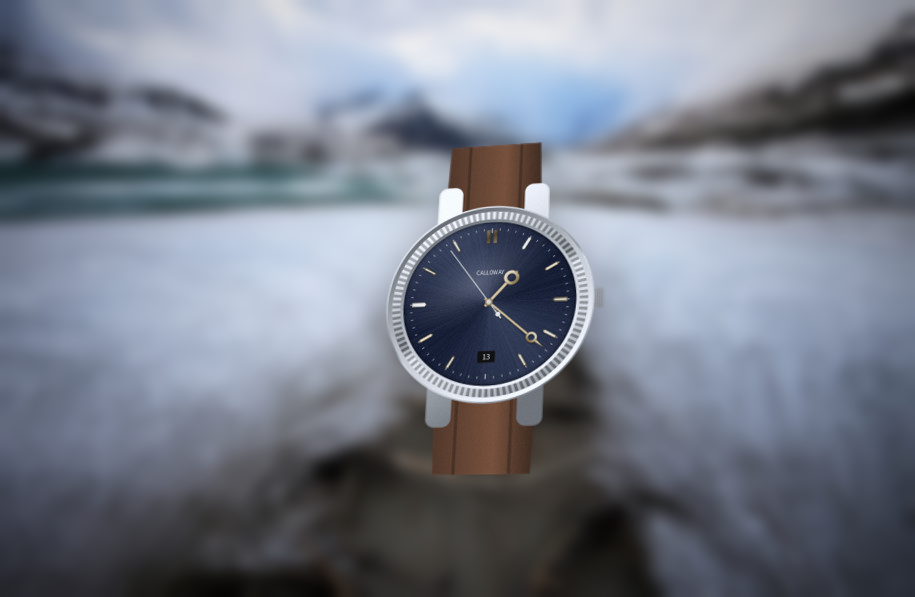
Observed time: 1:21:54
